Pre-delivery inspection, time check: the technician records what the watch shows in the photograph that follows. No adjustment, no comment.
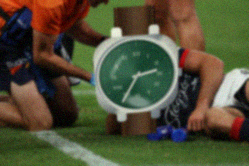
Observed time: 2:35
